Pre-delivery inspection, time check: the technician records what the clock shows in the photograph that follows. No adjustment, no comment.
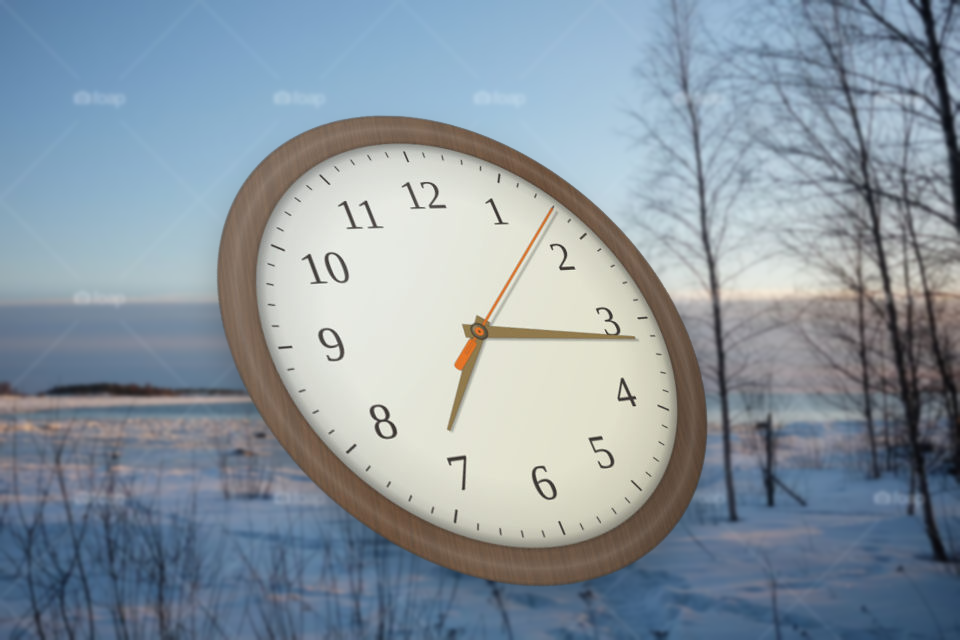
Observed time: 7:16:08
